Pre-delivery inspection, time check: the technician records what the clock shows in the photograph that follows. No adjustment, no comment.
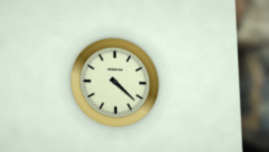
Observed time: 4:22
